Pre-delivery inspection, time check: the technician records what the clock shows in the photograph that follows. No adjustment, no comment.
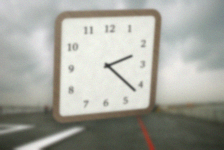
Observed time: 2:22
